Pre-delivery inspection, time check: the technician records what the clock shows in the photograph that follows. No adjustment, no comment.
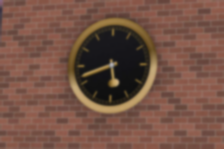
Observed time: 5:42
